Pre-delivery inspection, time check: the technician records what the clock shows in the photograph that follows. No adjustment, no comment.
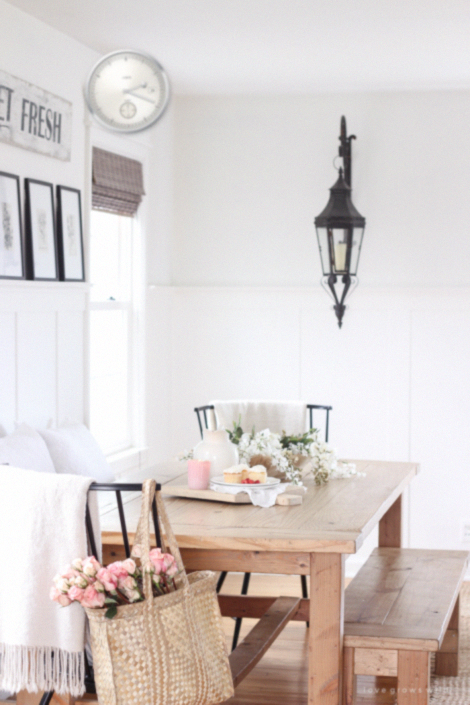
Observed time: 2:19
